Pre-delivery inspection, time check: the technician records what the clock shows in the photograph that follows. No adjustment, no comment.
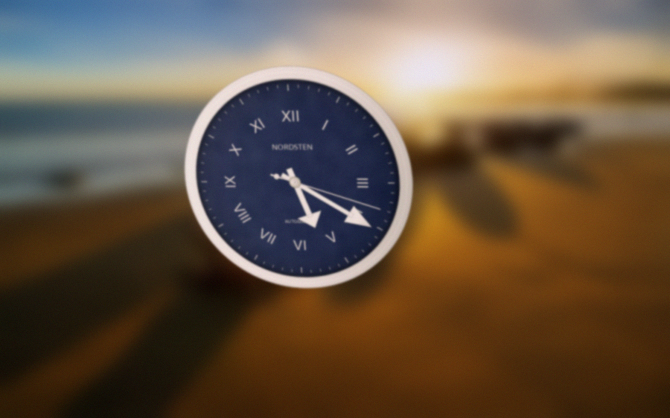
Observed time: 5:20:18
